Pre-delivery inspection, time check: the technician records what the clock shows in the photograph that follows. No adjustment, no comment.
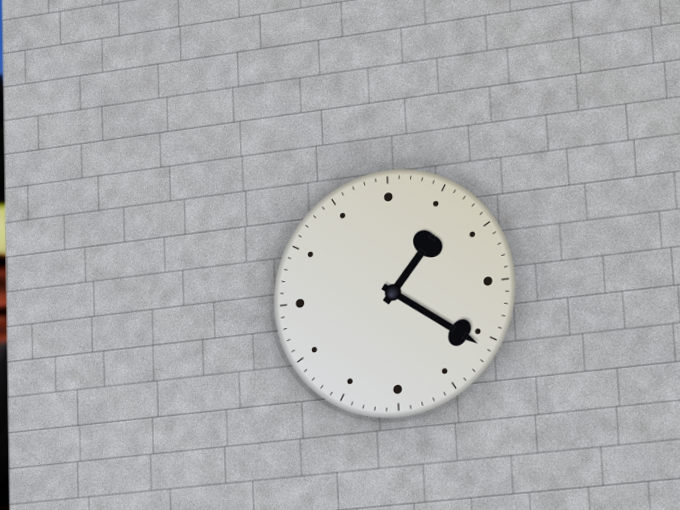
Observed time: 1:21
